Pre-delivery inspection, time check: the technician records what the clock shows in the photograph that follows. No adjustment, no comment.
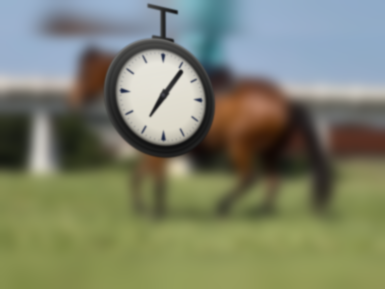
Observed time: 7:06
